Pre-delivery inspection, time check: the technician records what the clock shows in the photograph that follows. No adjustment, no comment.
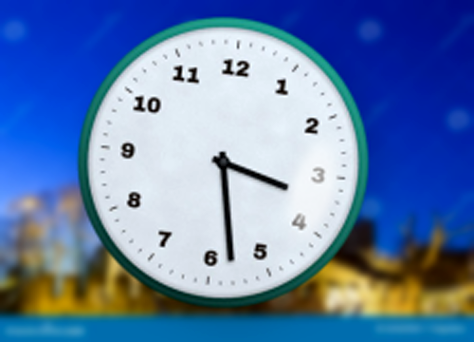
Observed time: 3:28
